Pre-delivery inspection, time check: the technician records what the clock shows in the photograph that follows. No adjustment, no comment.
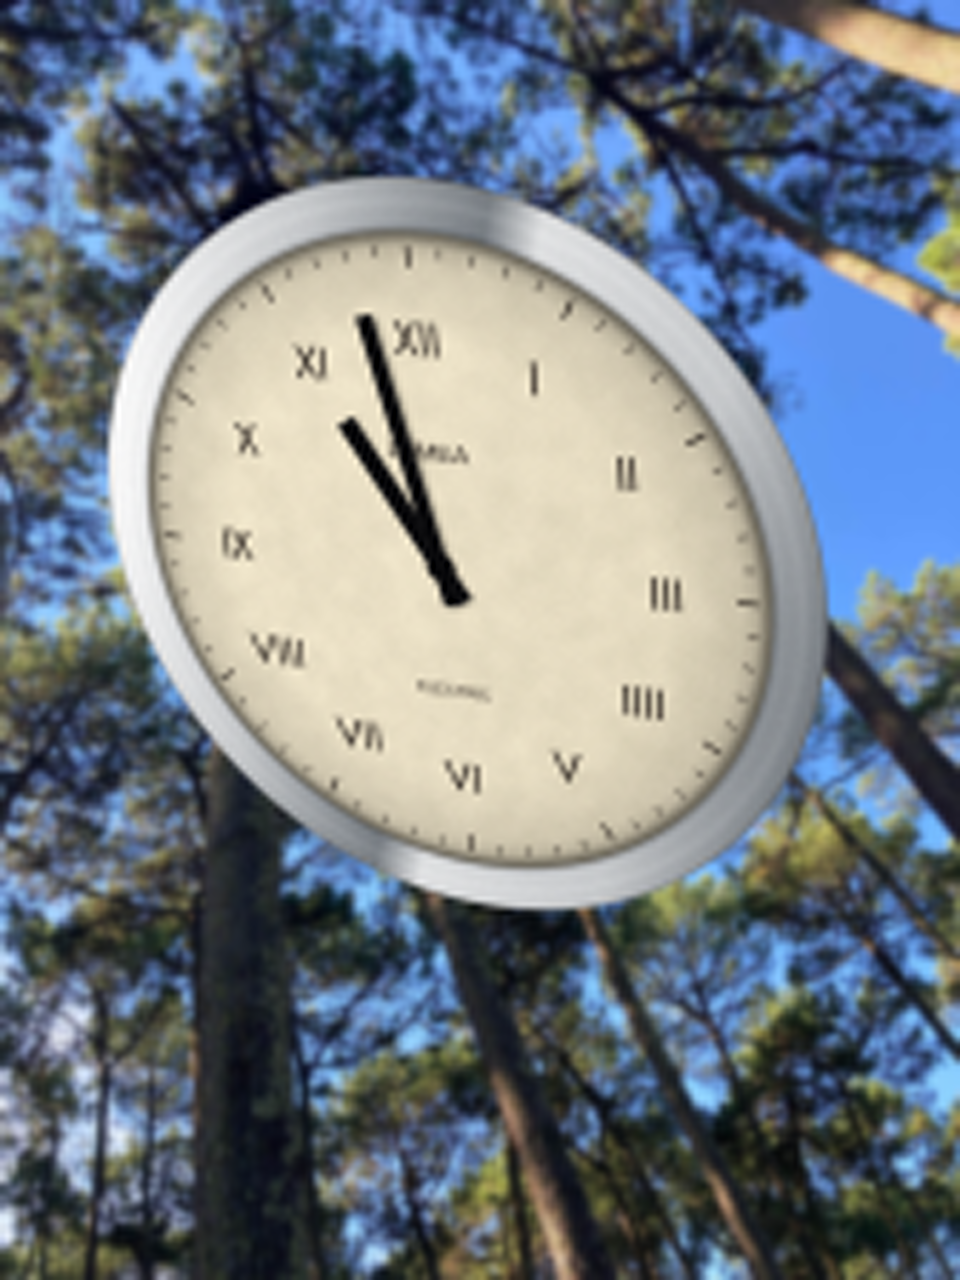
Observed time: 10:58
